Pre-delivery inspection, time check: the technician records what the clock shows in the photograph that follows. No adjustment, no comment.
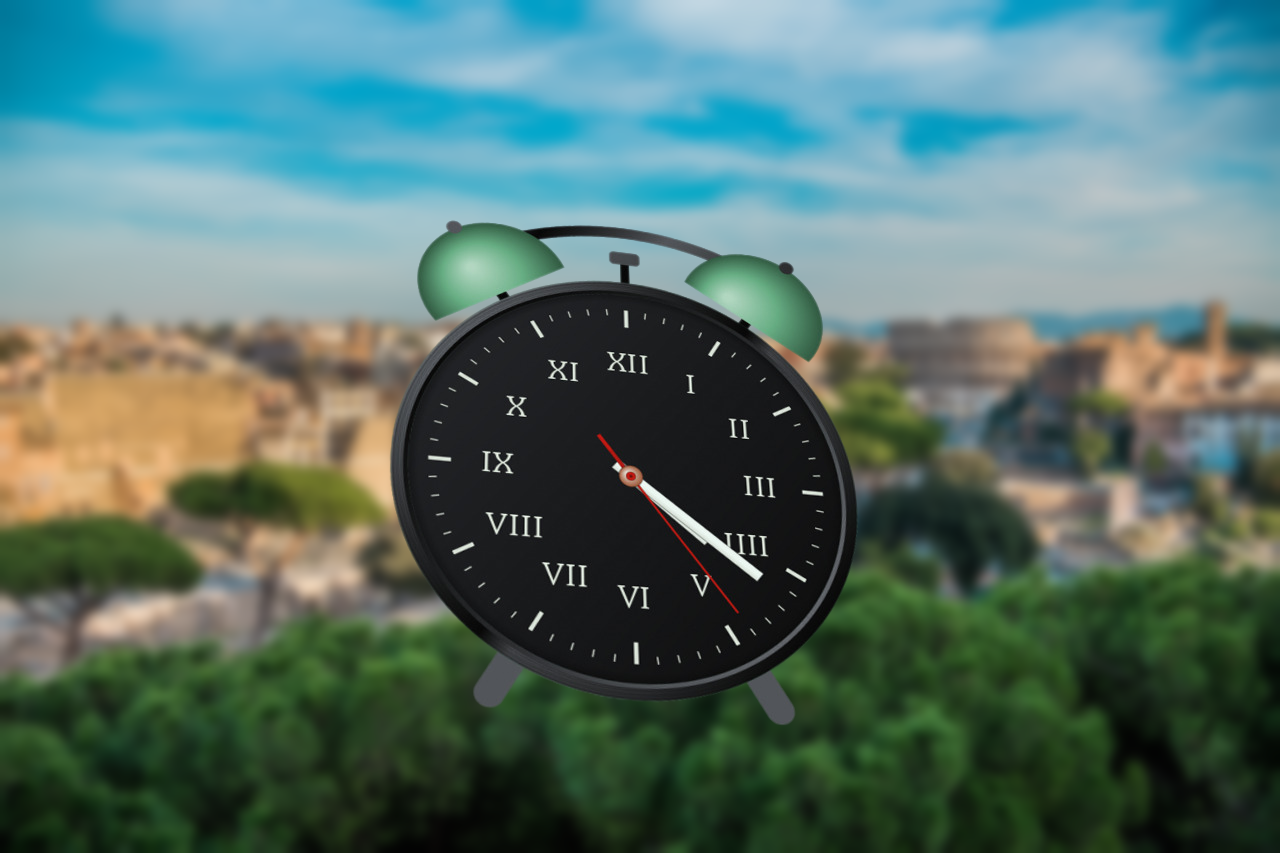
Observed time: 4:21:24
